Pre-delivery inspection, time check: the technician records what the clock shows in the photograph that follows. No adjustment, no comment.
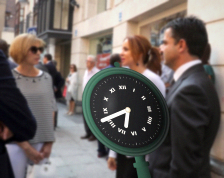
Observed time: 6:42
